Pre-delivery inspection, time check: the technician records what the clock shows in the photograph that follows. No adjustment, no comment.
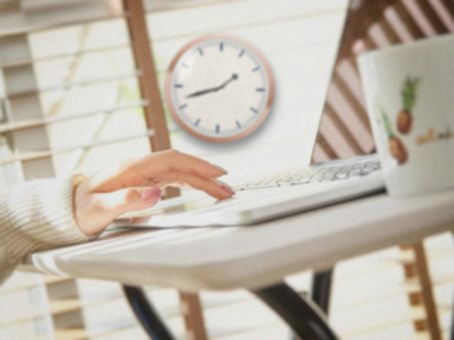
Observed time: 1:42
